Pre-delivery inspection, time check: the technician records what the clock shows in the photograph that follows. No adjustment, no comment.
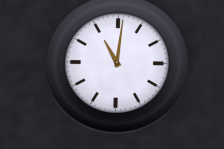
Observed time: 11:01
